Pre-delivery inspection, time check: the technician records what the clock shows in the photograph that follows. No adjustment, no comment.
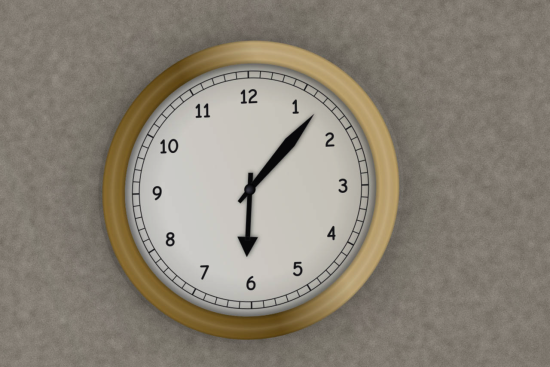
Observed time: 6:07
